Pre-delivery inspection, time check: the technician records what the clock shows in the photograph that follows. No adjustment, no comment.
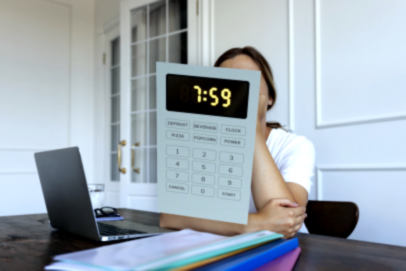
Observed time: 7:59
